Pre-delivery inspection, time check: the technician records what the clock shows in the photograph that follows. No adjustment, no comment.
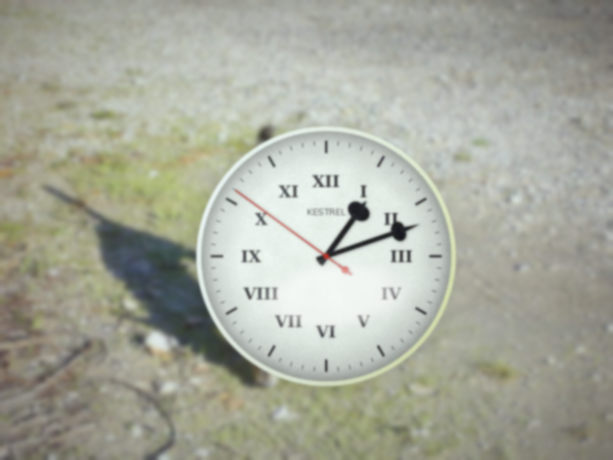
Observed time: 1:11:51
